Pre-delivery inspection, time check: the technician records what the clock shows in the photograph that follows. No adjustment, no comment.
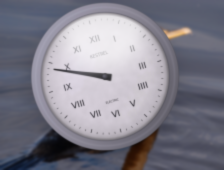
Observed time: 9:49
